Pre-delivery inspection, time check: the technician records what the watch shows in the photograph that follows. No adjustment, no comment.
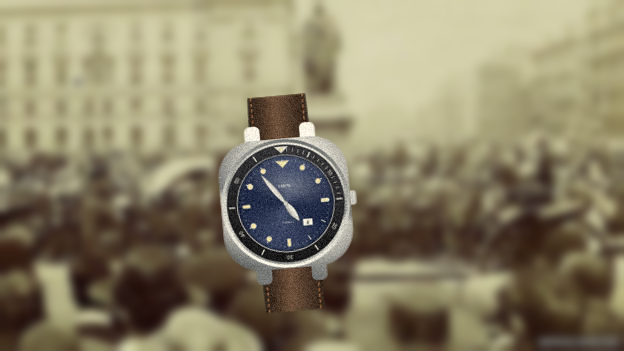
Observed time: 4:54
